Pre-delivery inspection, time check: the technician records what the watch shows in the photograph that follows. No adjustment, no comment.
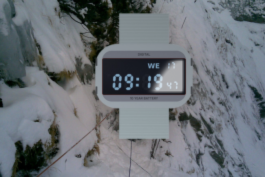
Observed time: 9:19:47
